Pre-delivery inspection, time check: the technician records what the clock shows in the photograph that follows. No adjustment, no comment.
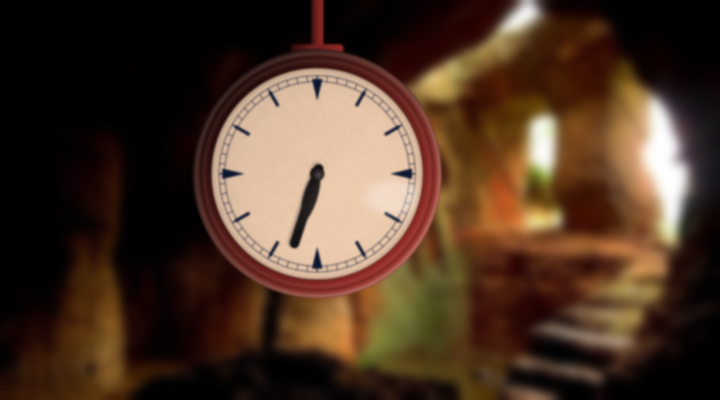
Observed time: 6:33
